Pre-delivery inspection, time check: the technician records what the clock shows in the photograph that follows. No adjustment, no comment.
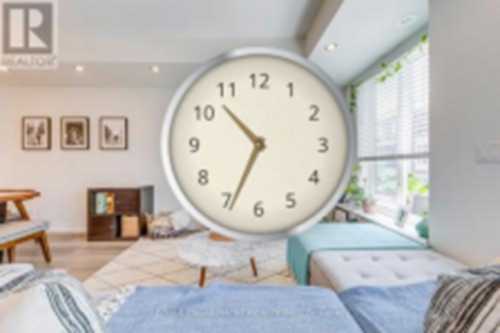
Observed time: 10:34
